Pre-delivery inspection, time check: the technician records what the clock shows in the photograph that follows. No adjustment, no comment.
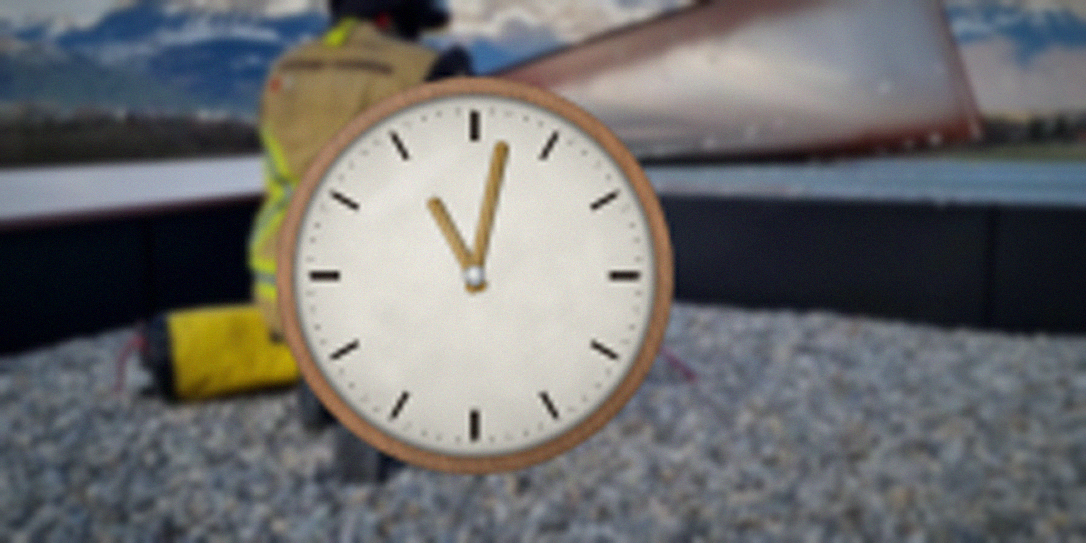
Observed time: 11:02
